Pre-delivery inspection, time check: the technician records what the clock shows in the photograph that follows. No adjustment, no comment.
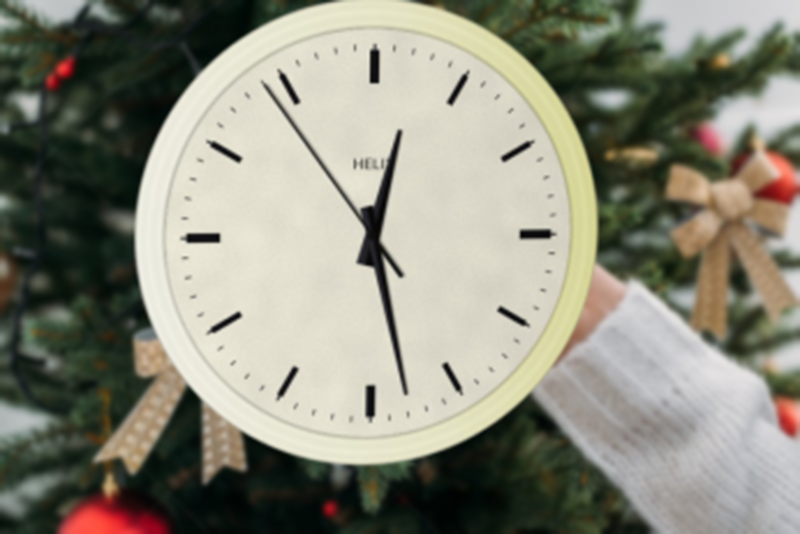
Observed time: 12:27:54
